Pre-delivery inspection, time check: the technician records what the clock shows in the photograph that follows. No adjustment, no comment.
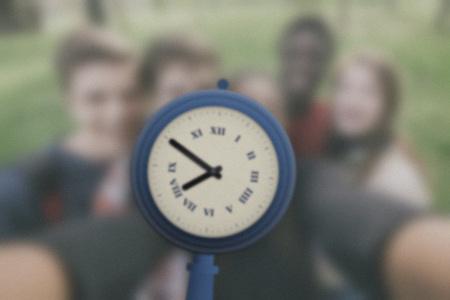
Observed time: 7:50
